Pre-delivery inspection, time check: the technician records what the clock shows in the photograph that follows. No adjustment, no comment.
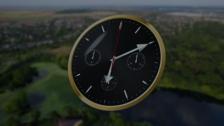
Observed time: 6:10
